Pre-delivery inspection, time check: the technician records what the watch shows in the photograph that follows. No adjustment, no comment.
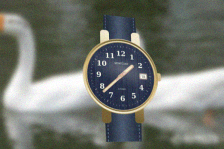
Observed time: 1:38
